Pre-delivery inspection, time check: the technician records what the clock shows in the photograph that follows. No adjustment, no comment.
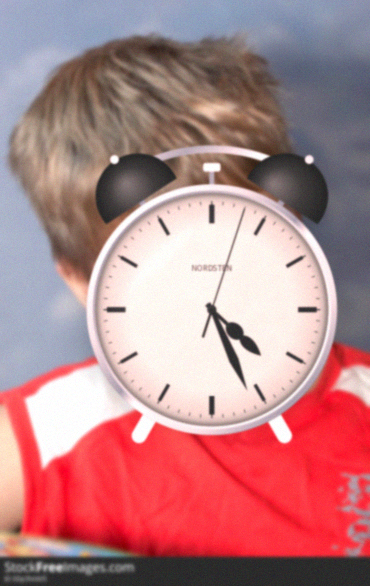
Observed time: 4:26:03
